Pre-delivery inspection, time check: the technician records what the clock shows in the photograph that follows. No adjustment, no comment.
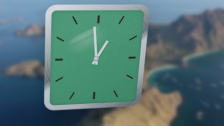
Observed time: 12:59
